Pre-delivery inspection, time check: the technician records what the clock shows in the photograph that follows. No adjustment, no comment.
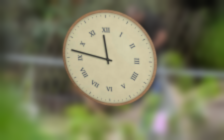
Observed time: 11:47
